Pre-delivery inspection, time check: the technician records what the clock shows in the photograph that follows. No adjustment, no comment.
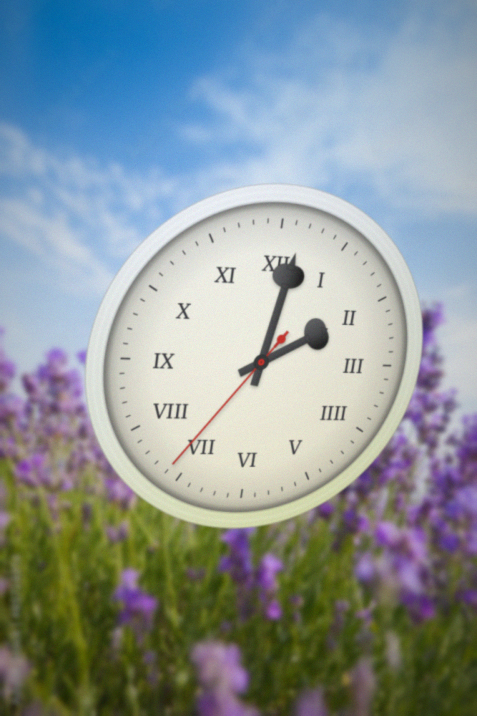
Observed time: 2:01:36
